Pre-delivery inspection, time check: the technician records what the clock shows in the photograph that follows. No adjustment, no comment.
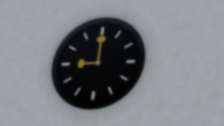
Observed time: 9:00
